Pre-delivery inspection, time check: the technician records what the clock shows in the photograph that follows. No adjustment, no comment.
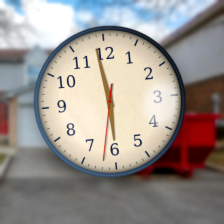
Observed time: 5:58:32
